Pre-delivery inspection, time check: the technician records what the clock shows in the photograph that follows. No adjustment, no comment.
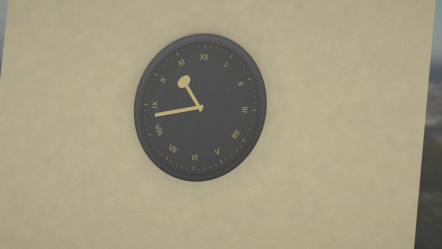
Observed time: 10:43
